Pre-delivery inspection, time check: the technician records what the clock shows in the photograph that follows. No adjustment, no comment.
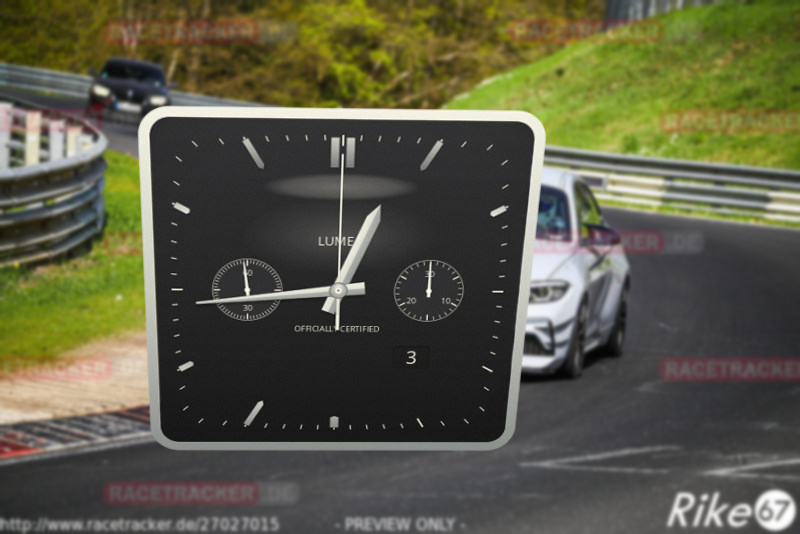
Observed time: 12:43:59
